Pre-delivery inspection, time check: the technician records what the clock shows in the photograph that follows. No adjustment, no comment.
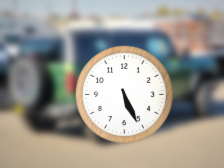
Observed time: 5:26
